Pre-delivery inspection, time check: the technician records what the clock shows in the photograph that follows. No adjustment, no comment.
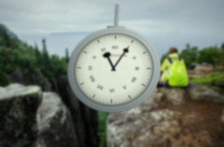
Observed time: 11:05
